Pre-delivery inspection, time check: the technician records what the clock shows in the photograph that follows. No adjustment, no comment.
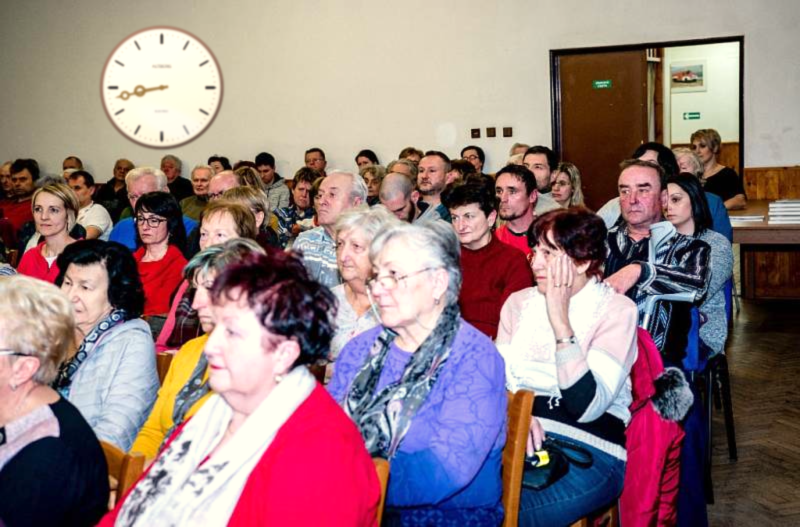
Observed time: 8:43
